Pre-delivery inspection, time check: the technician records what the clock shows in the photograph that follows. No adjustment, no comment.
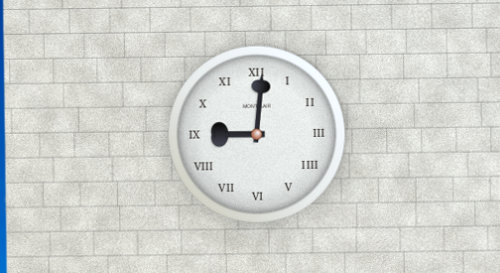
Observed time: 9:01
